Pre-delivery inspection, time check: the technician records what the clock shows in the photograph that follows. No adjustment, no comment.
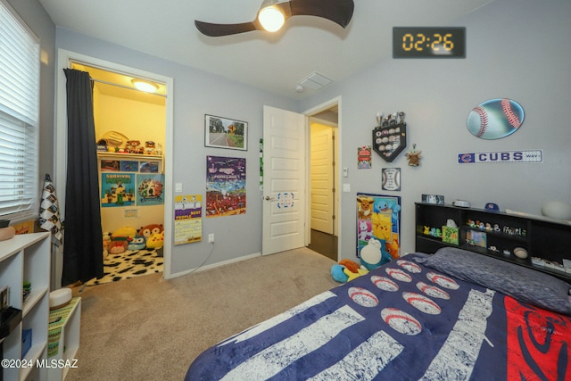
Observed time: 2:26
